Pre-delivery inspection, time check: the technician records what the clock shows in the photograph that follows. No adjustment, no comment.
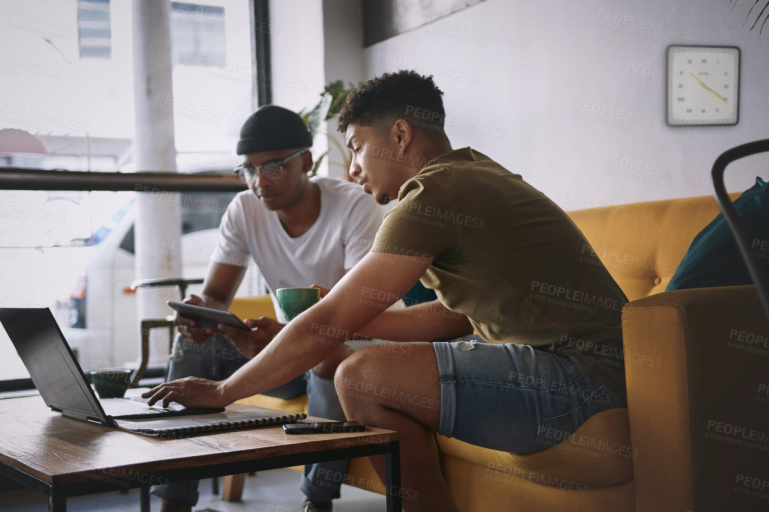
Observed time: 10:21
